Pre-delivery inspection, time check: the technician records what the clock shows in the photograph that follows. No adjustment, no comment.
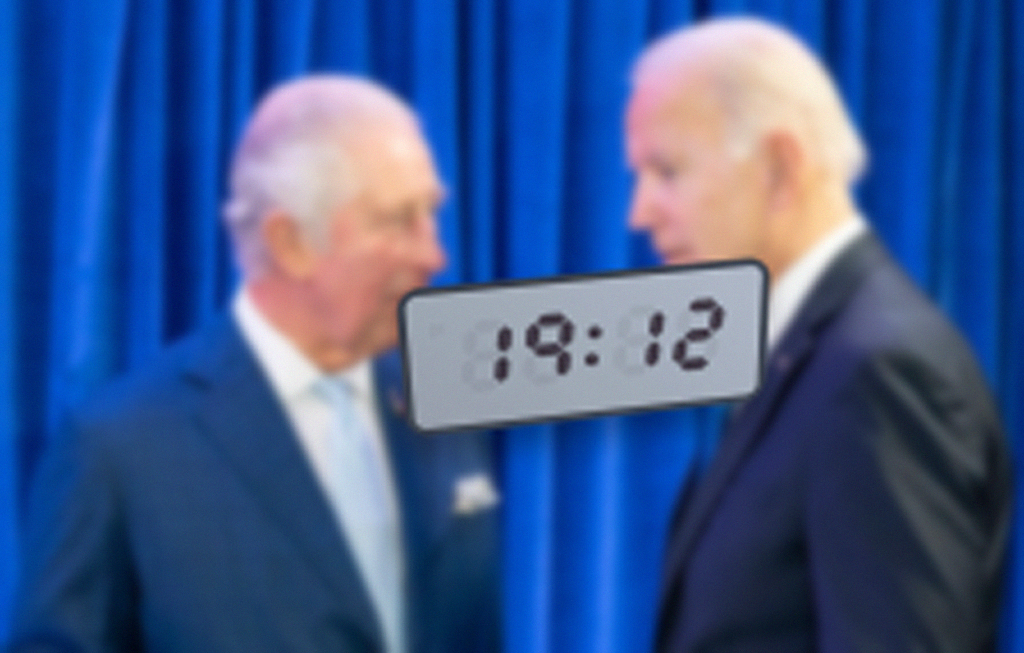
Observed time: 19:12
